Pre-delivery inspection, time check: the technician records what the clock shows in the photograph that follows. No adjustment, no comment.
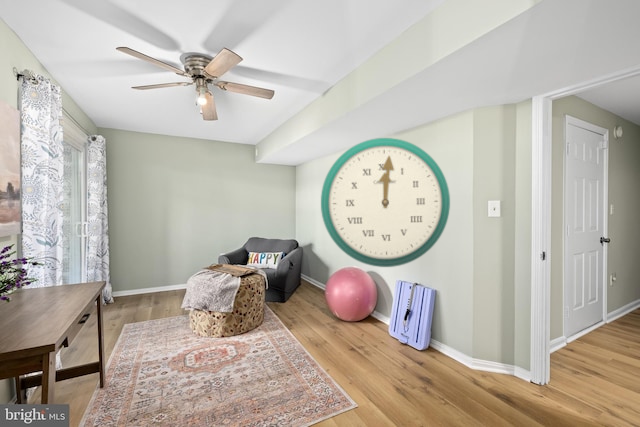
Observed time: 12:01
